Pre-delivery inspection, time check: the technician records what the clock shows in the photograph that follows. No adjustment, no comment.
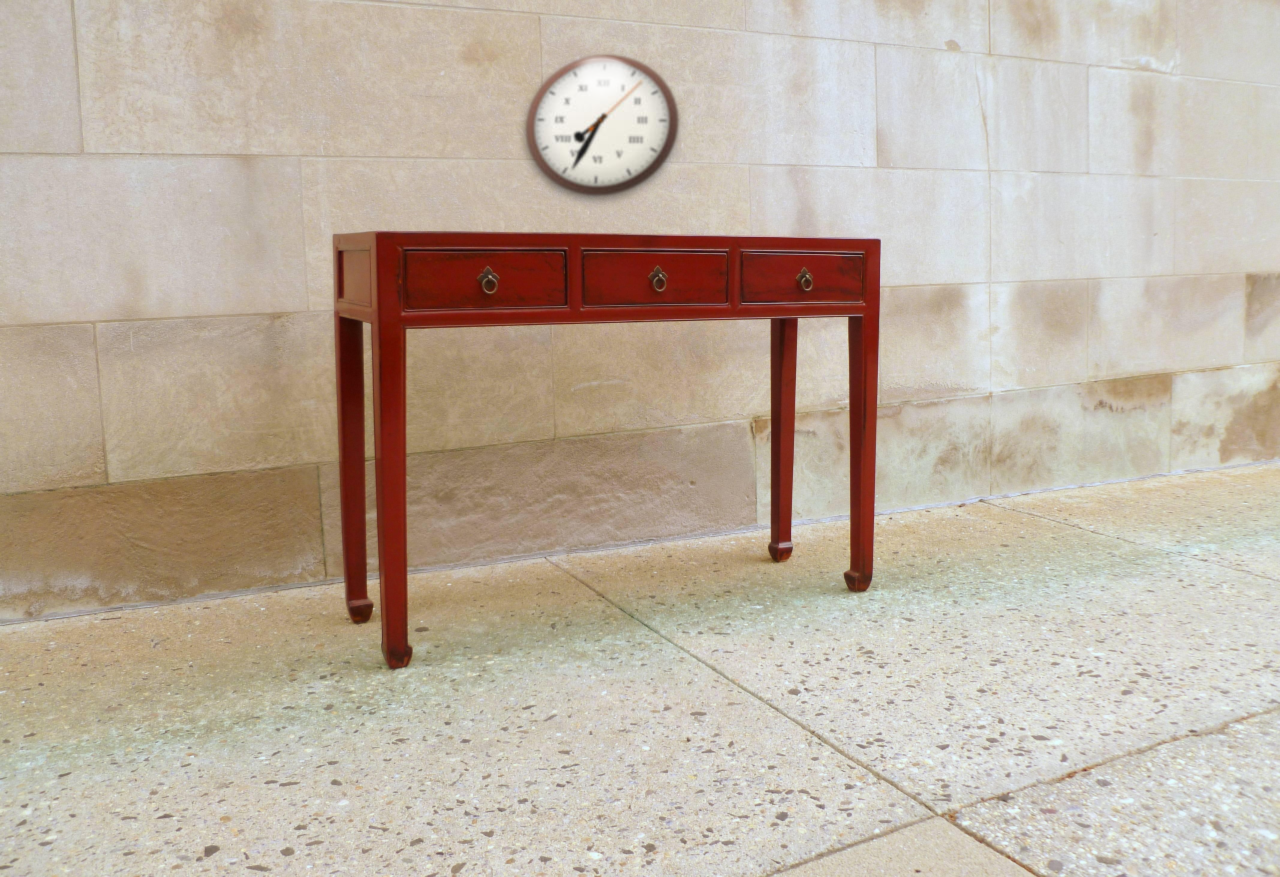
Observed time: 7:34:07
